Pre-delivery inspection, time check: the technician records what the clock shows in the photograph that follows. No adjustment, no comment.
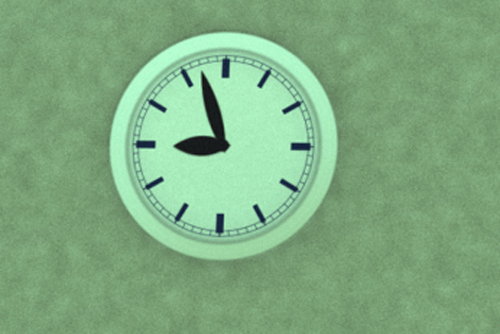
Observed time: 8:57
